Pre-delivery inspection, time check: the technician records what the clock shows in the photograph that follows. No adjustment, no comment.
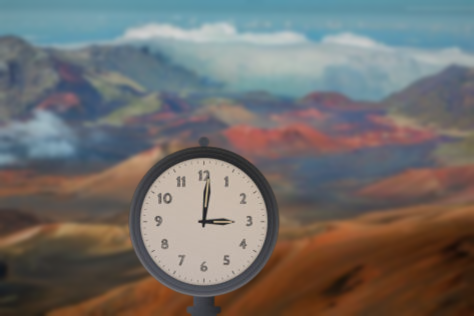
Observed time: 3:01
